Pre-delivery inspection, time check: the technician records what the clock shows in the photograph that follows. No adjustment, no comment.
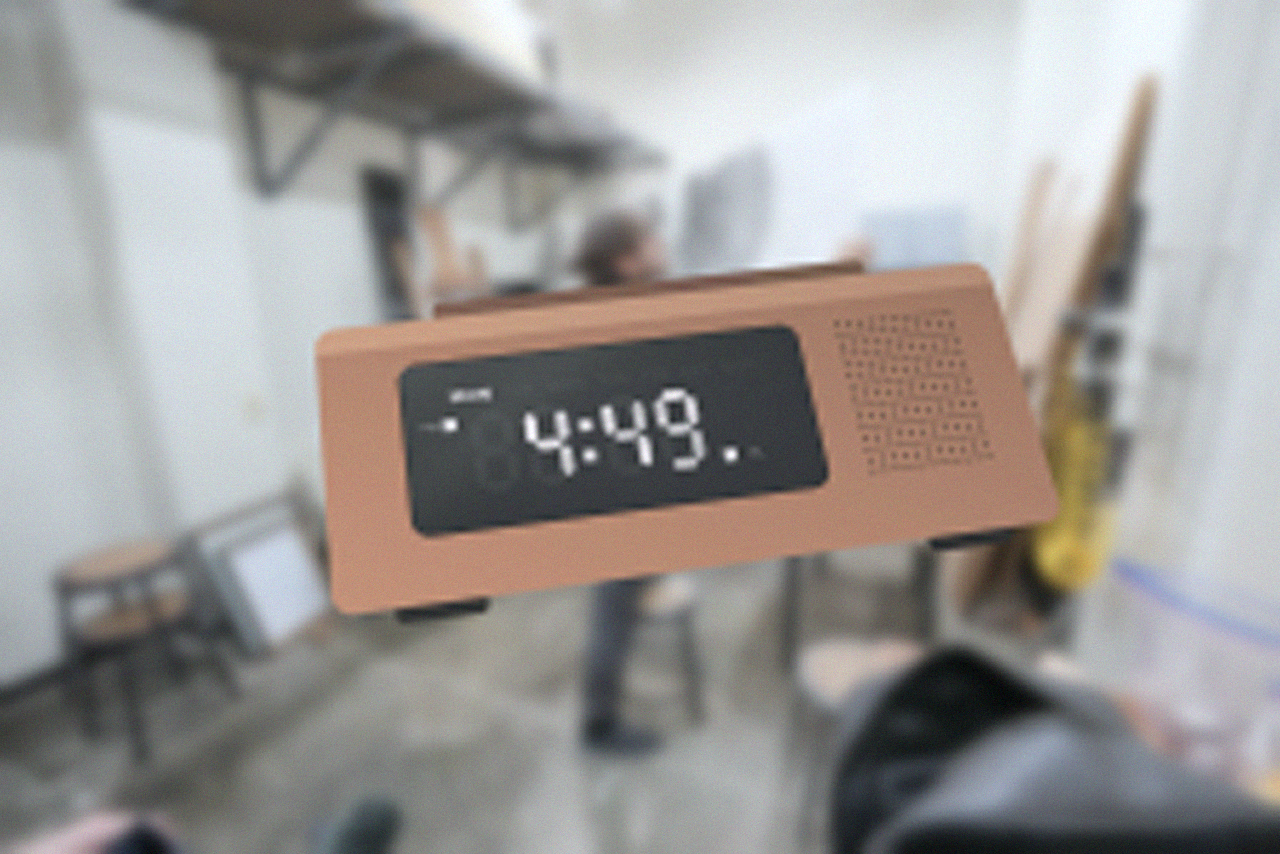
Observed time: 4:49
